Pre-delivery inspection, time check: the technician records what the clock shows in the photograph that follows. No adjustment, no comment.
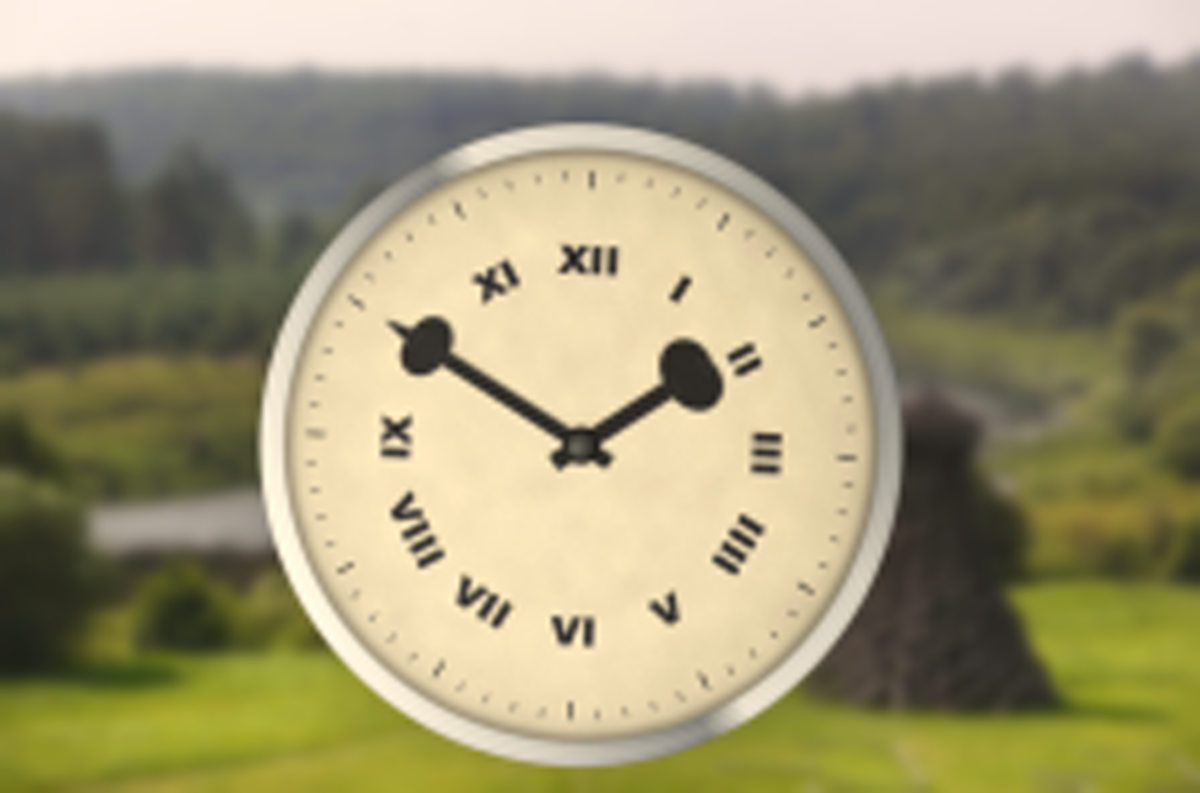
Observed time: 1:50
